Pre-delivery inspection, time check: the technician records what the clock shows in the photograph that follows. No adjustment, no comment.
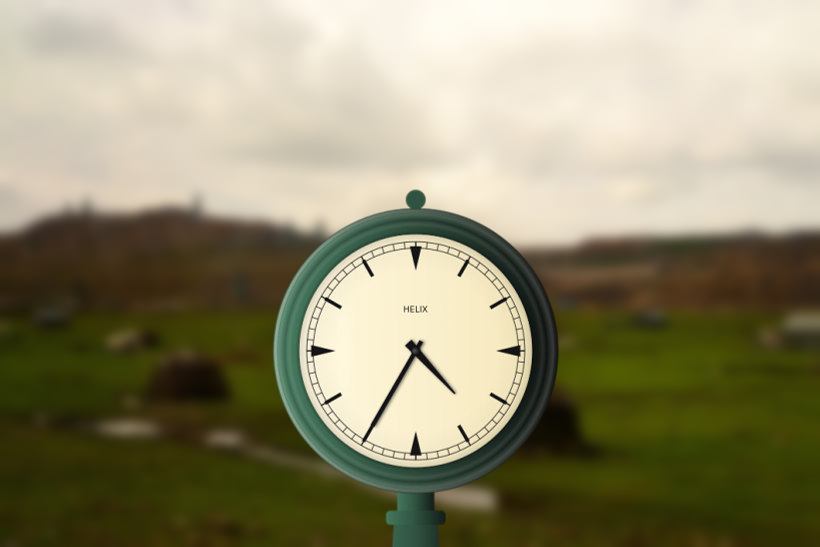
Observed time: 4:35
